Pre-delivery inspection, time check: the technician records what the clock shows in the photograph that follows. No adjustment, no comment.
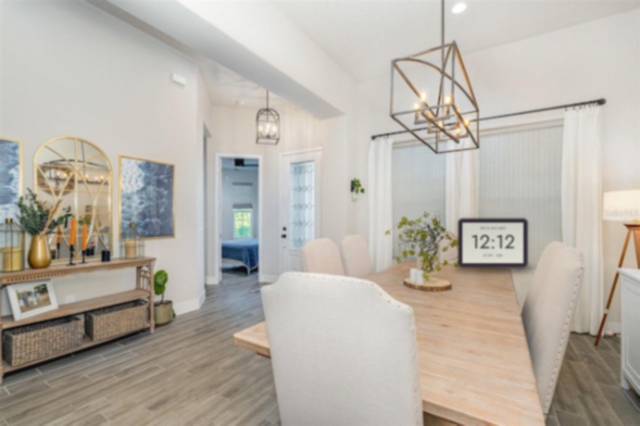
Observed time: 12:12
